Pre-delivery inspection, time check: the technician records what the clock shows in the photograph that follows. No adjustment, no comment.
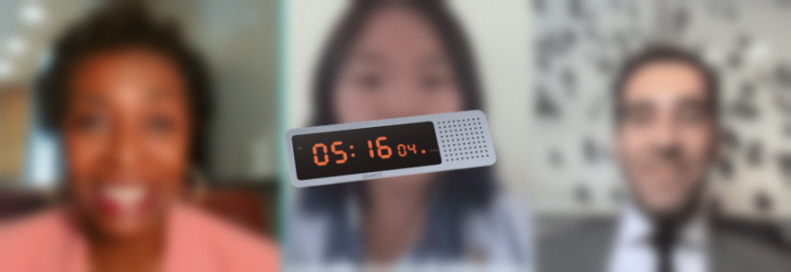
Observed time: 5:16:04
